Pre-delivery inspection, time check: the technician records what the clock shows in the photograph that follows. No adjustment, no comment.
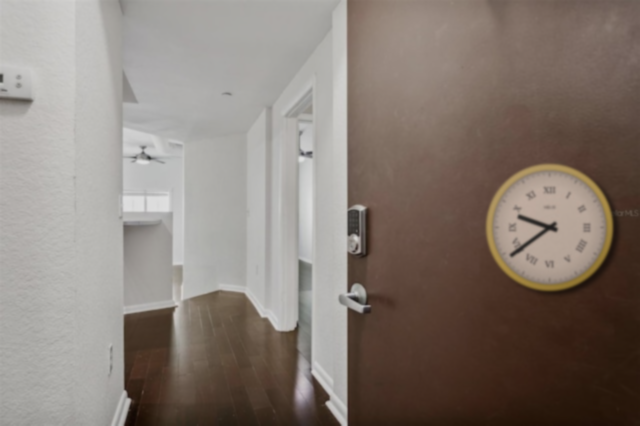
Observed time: 9:39
